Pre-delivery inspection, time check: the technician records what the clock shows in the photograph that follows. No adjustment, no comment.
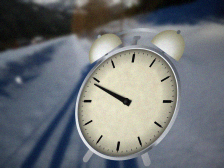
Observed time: 9:49
